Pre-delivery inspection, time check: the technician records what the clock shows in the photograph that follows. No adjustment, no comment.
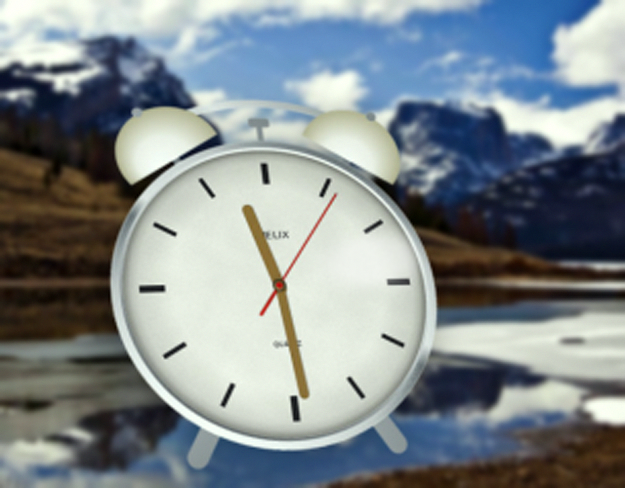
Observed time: 11:29:06
